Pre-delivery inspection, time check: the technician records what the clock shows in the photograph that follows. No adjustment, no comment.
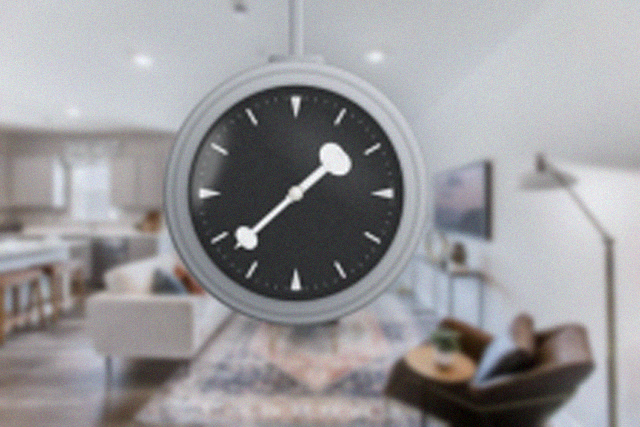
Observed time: 1:38
